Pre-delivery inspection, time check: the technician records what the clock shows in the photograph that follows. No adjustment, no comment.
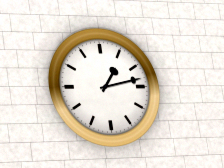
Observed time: 1:13
